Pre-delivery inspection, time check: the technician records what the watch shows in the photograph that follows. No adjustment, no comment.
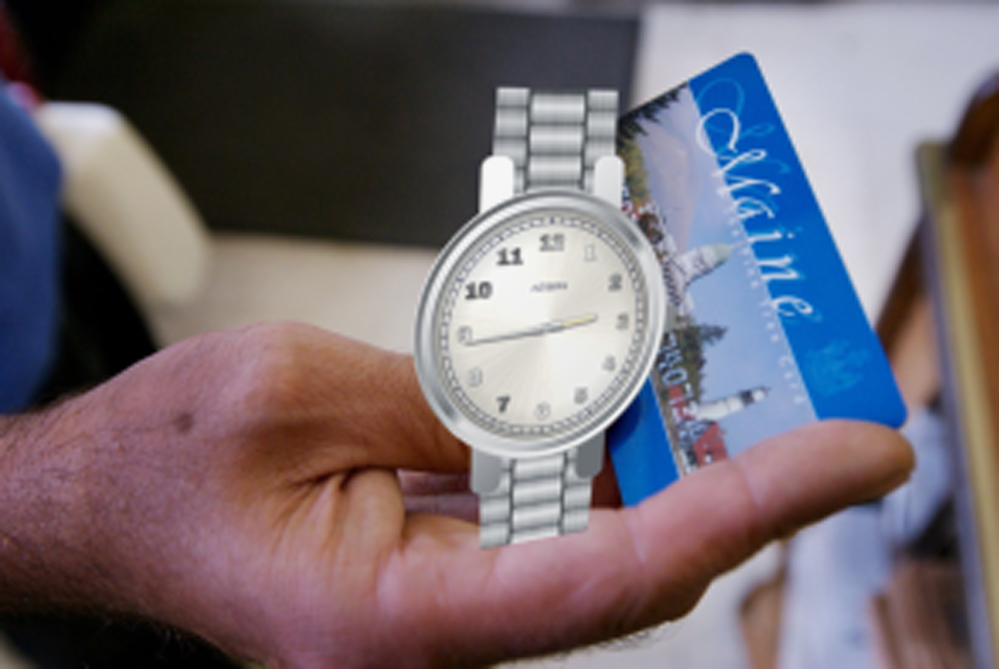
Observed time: 2:44
